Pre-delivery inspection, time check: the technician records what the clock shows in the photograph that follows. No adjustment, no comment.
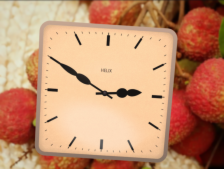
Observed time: 2:50
